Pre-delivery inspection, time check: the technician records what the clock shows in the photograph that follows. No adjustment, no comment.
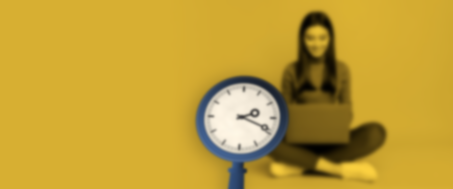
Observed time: 2:19
